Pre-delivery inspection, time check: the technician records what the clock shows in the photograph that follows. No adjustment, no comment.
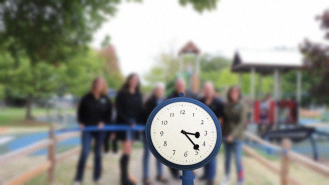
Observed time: 3:24
